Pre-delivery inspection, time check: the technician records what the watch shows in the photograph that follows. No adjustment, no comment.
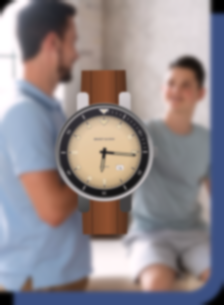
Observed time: 6:16
